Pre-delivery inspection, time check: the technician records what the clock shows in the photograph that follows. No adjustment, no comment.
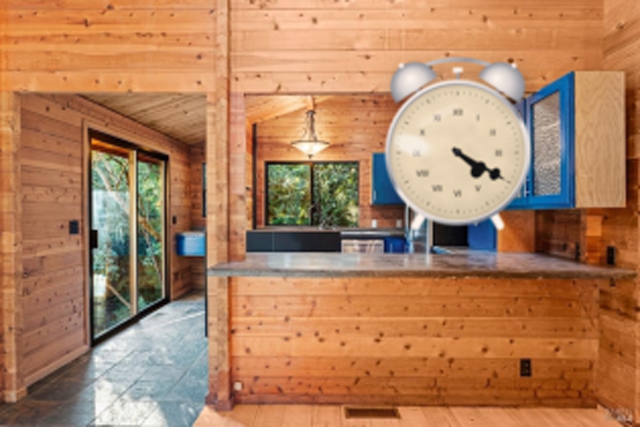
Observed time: 4:20
